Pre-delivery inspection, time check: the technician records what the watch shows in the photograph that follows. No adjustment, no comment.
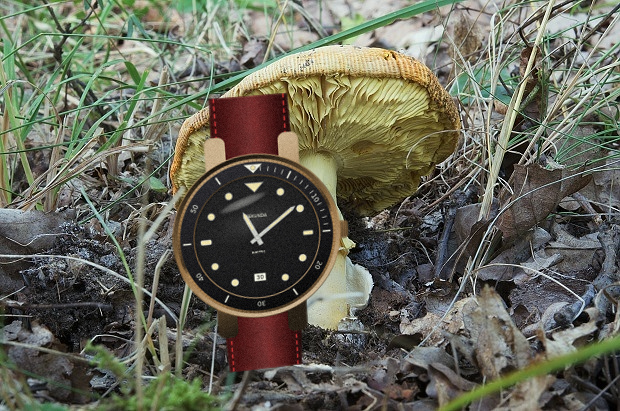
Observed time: 11:09
